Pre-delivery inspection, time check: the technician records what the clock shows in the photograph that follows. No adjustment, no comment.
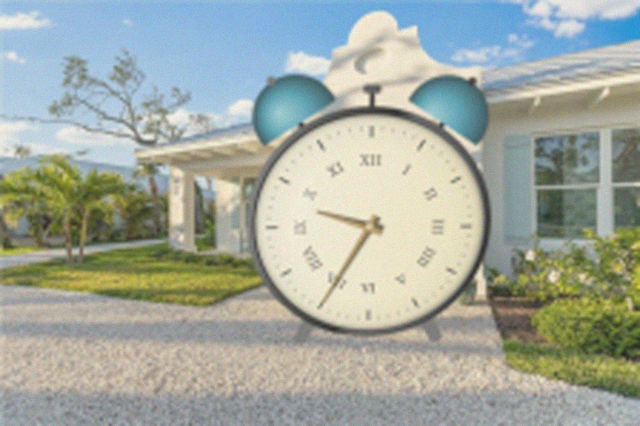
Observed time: 9:35
